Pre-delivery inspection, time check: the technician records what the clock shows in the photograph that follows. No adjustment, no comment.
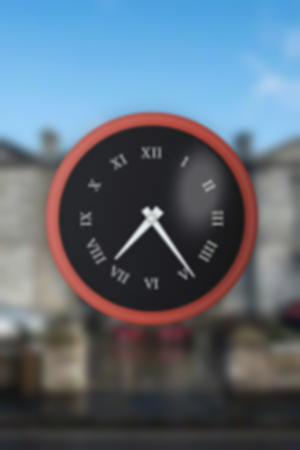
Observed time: 7:24
